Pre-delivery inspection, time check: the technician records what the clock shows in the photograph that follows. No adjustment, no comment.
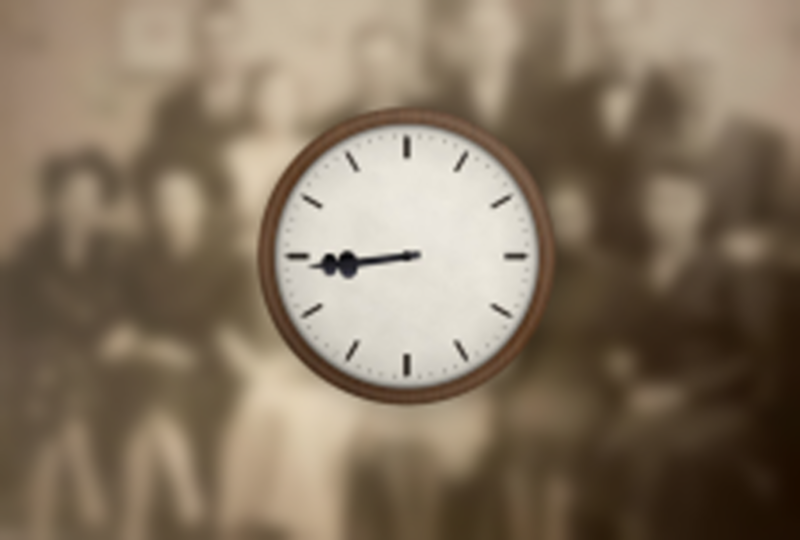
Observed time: 8:44
